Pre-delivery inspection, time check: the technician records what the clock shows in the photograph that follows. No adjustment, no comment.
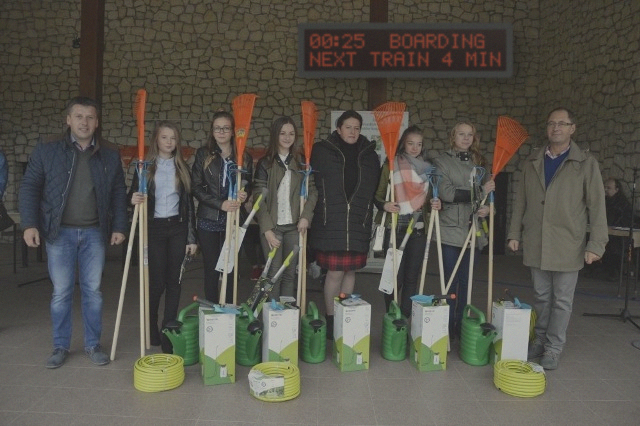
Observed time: 0:25
